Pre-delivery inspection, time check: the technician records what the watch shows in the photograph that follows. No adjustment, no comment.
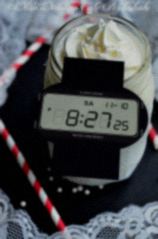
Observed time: 8:27
